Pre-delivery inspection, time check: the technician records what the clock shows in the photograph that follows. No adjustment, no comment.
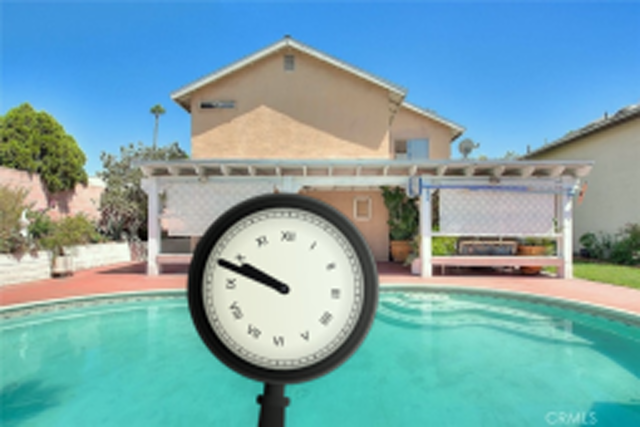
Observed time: 9:48
